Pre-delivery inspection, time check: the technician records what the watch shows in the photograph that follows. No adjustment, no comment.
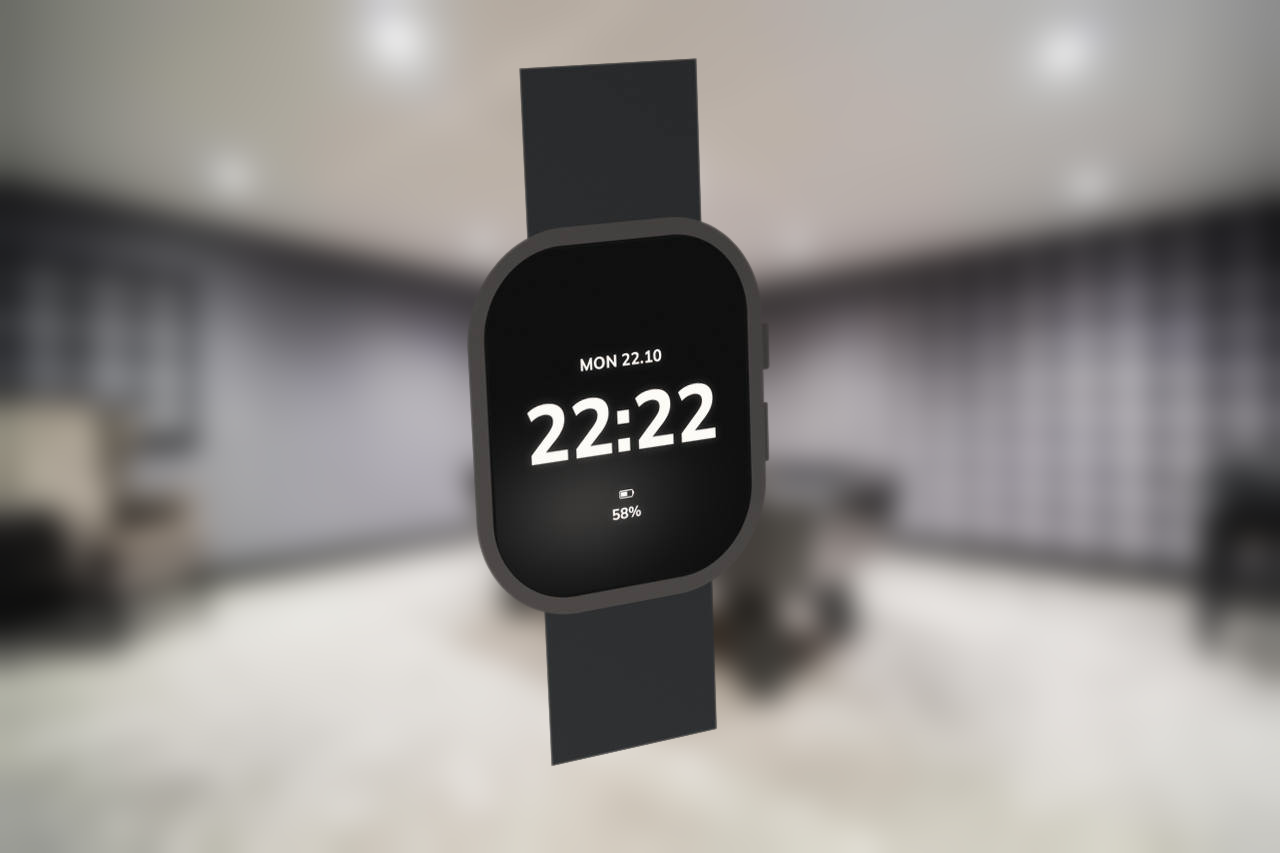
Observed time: 22:22
